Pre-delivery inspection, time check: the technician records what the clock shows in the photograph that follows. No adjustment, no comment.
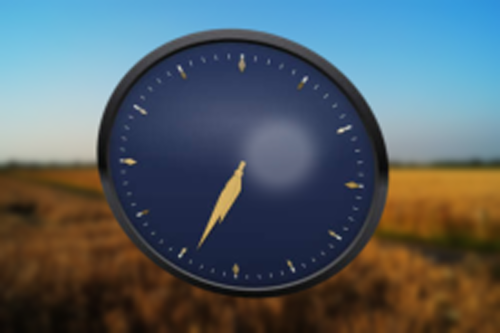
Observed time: 6:34
